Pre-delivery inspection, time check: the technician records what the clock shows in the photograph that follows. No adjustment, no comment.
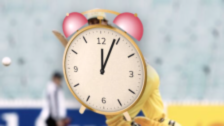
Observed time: 12:04
